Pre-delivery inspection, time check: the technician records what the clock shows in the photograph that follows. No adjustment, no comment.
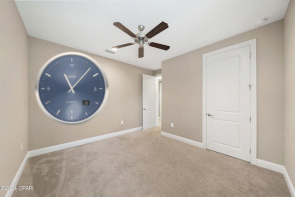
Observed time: 11:07
